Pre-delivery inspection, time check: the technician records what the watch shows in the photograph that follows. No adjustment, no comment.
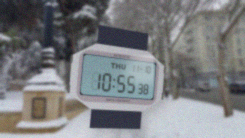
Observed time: 10:55:38
